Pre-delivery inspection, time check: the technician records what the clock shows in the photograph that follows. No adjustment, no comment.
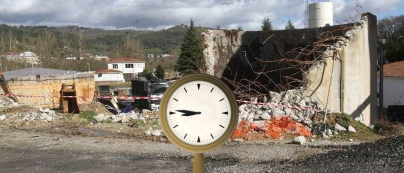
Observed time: 8:46
